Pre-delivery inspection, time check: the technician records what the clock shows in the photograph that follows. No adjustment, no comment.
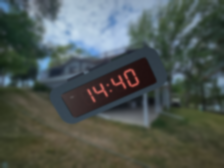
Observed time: 14:40
